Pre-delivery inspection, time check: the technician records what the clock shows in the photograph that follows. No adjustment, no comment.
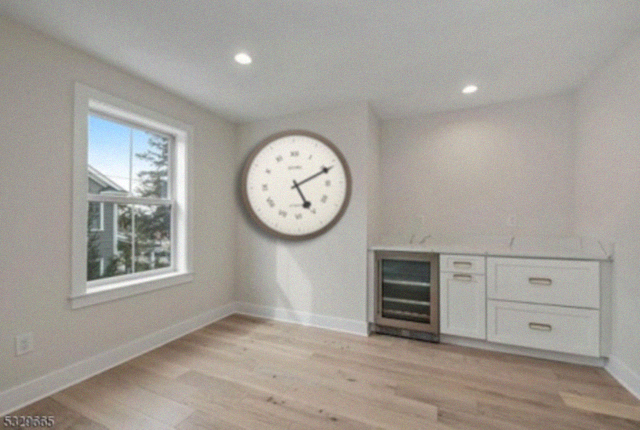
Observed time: 5:11
